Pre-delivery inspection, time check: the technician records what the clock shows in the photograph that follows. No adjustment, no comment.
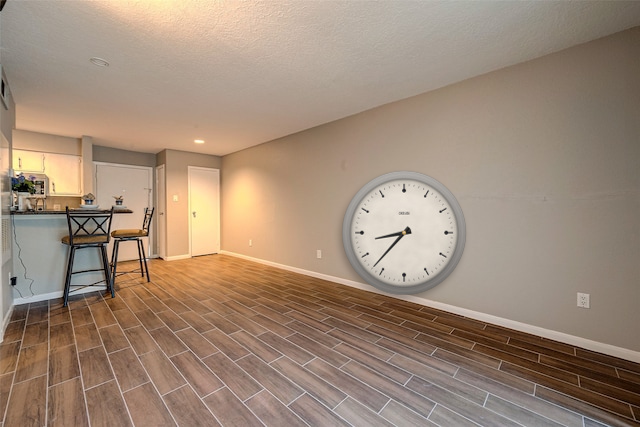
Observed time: 8:37
